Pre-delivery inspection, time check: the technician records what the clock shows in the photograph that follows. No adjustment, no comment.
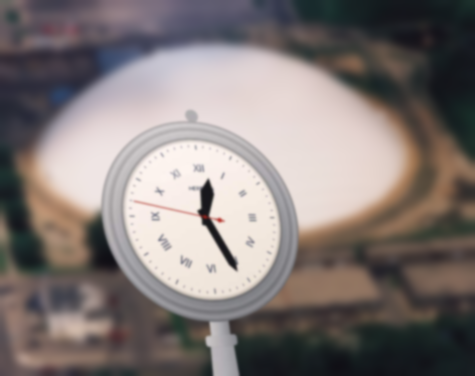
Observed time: 12:25:47
